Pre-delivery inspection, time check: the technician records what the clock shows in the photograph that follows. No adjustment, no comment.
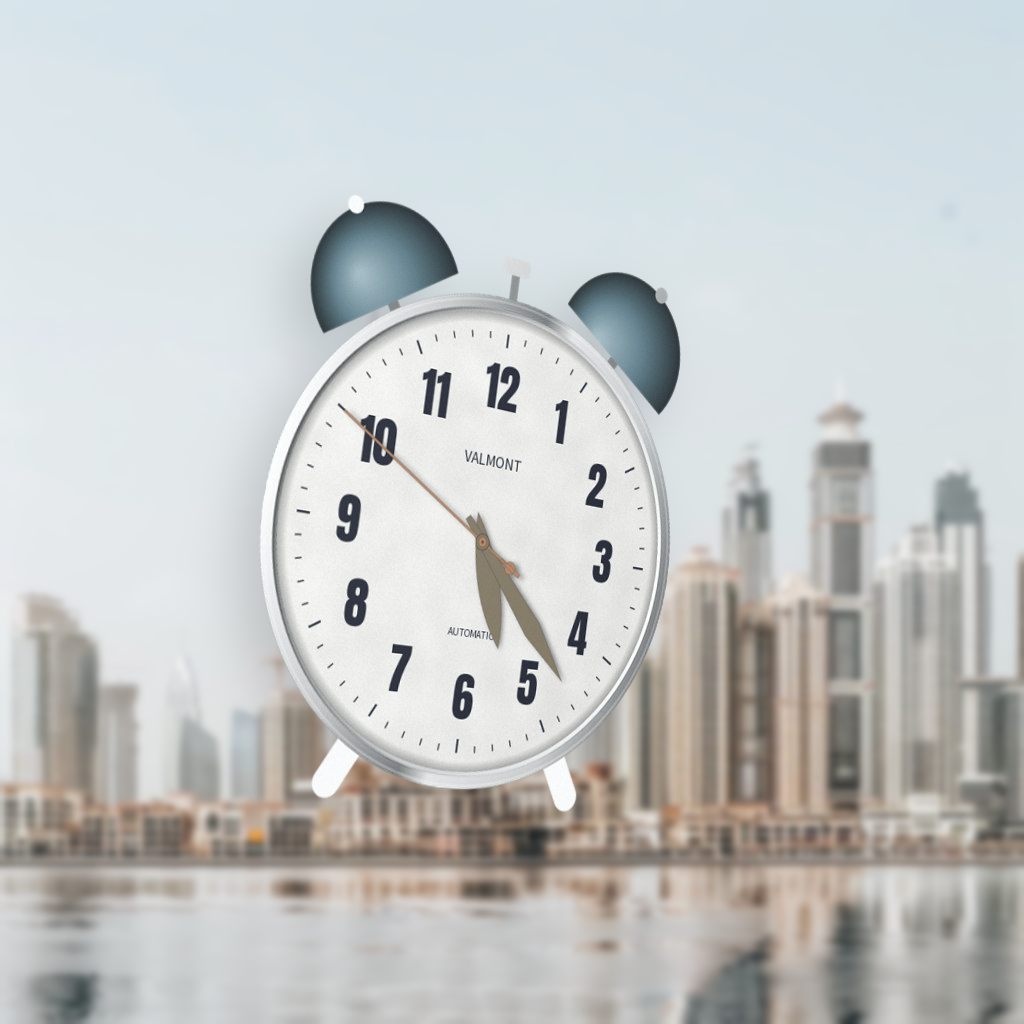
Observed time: 5:22:50
